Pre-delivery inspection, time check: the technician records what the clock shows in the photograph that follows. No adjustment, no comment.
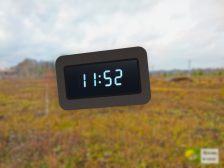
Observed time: 11:52
